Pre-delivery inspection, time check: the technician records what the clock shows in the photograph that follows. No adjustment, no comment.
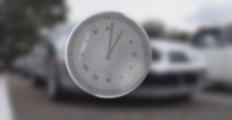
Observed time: 1:01
